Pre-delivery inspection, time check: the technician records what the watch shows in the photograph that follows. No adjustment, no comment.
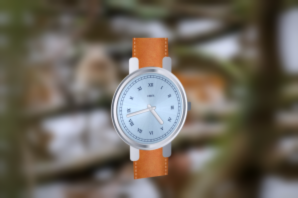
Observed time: 4:43
